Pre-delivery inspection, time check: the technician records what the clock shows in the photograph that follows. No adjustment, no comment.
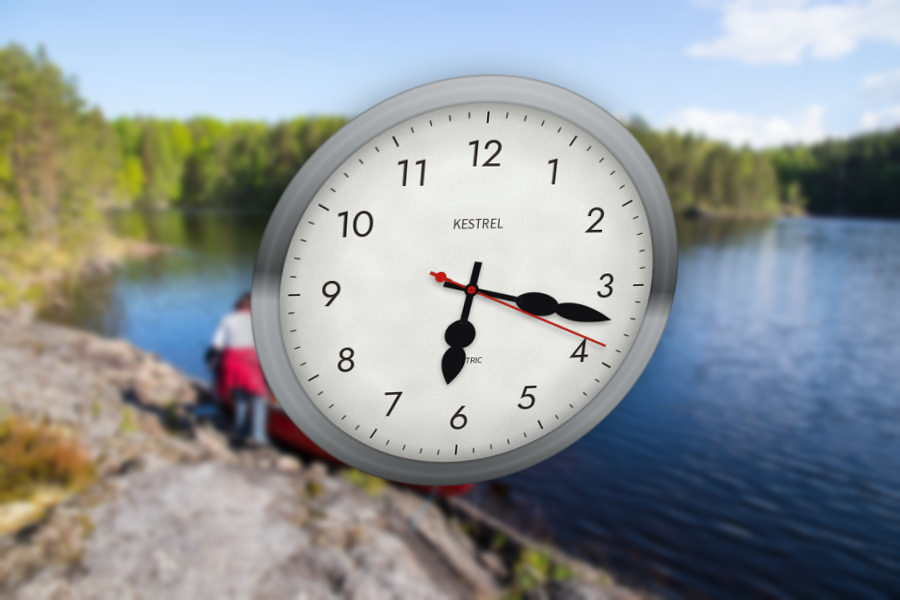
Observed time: 6:17:19
